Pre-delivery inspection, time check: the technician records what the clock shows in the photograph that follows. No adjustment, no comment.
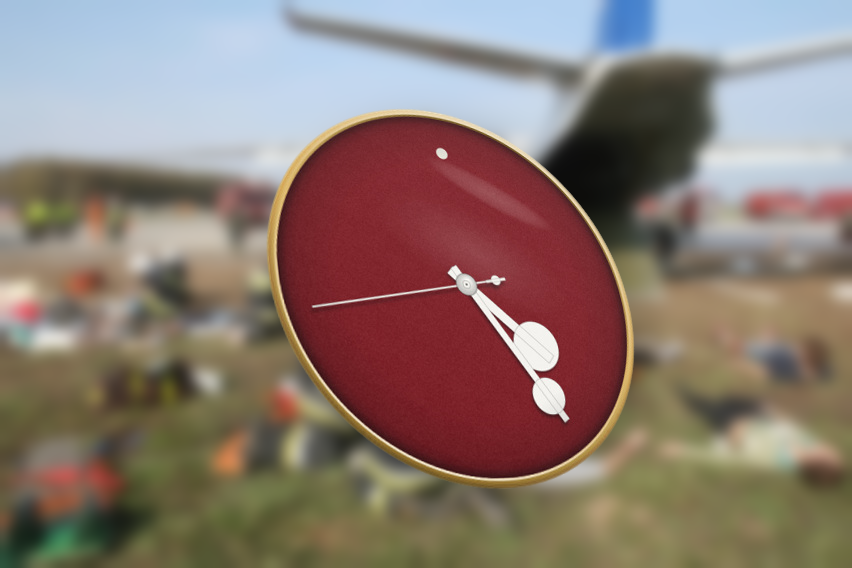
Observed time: 4:24:43
